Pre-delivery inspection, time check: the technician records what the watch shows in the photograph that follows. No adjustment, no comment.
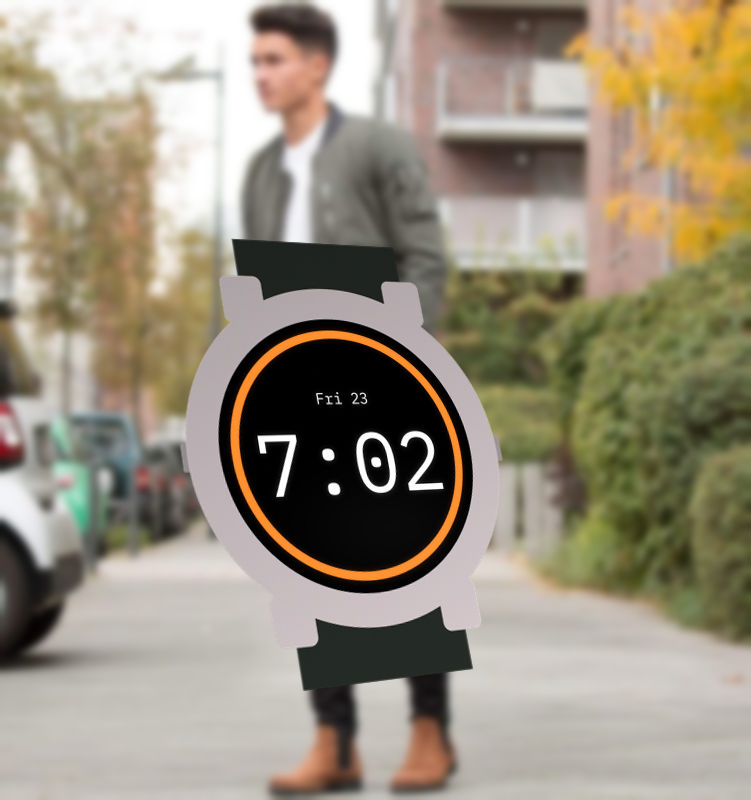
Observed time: 7:02
